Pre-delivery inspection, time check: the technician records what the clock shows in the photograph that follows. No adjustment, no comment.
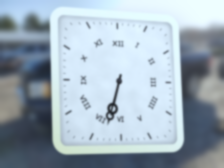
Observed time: 6:33
